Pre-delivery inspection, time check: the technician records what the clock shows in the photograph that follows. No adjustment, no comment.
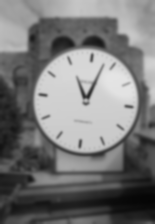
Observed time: 11:03
